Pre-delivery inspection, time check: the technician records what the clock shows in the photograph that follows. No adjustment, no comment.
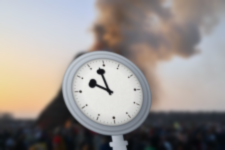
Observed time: 9:58
